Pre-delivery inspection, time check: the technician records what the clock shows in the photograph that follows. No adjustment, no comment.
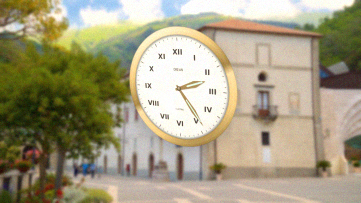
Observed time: 2:24
